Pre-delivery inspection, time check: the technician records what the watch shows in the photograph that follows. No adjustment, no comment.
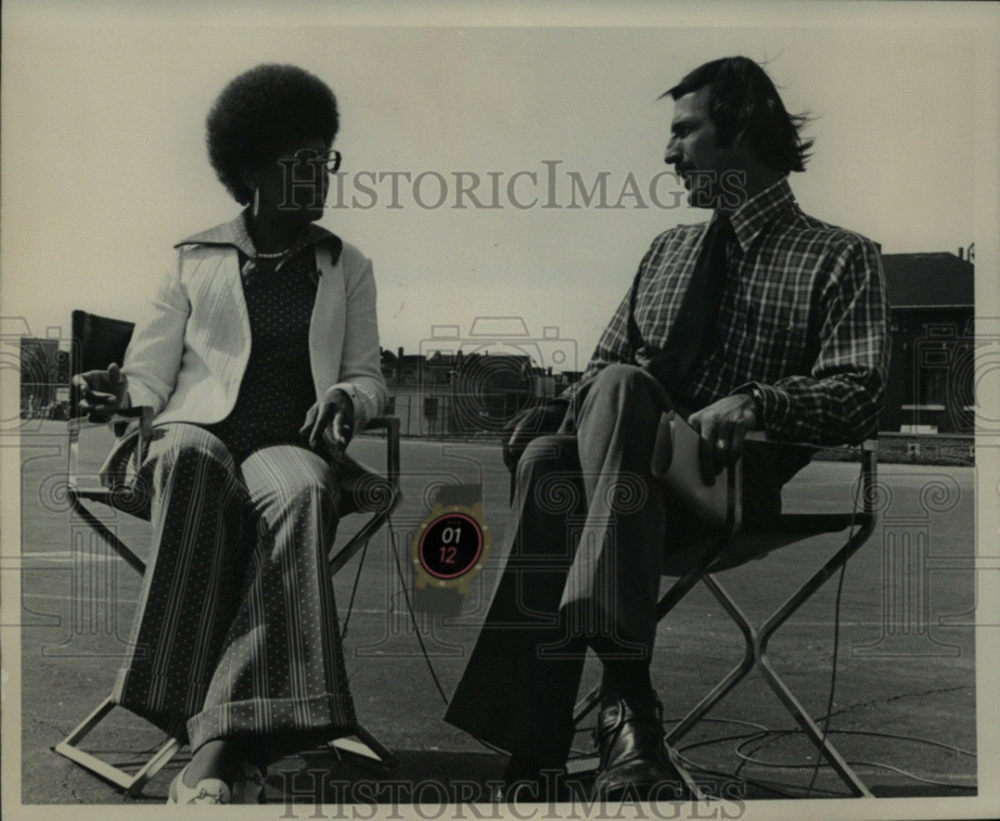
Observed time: 1:12
